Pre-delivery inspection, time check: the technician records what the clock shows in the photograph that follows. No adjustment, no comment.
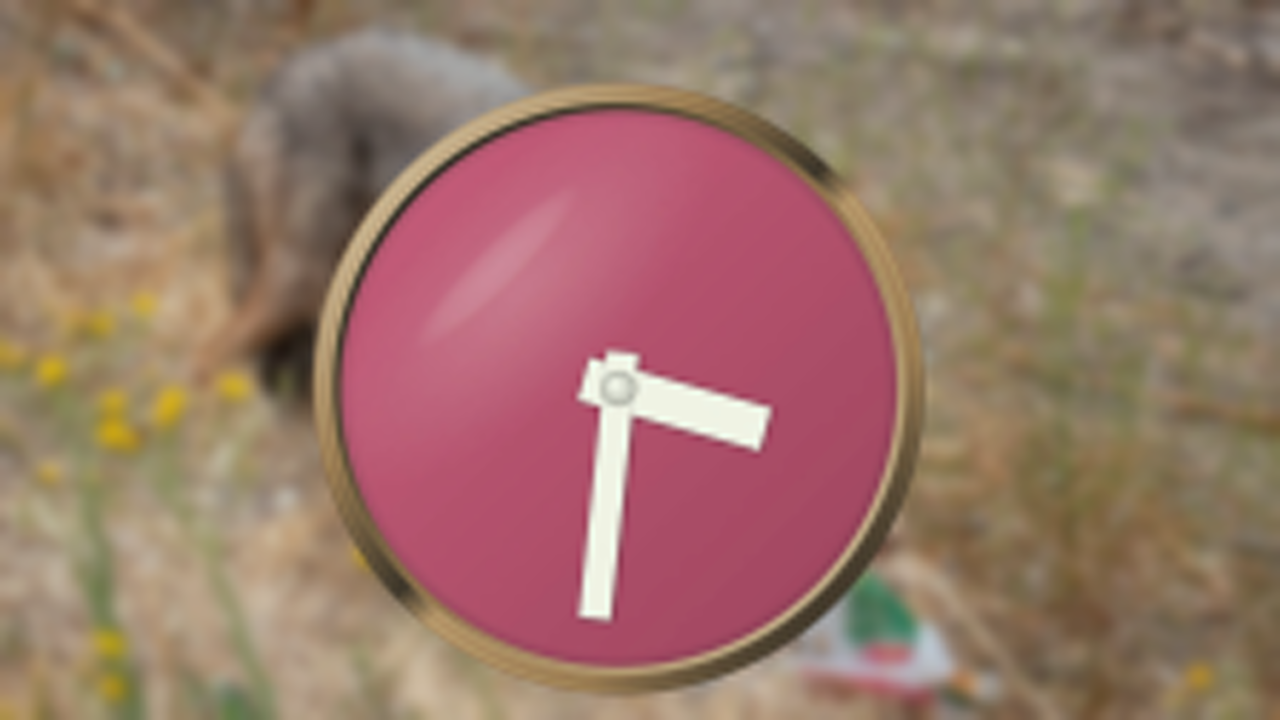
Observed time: 3:31
